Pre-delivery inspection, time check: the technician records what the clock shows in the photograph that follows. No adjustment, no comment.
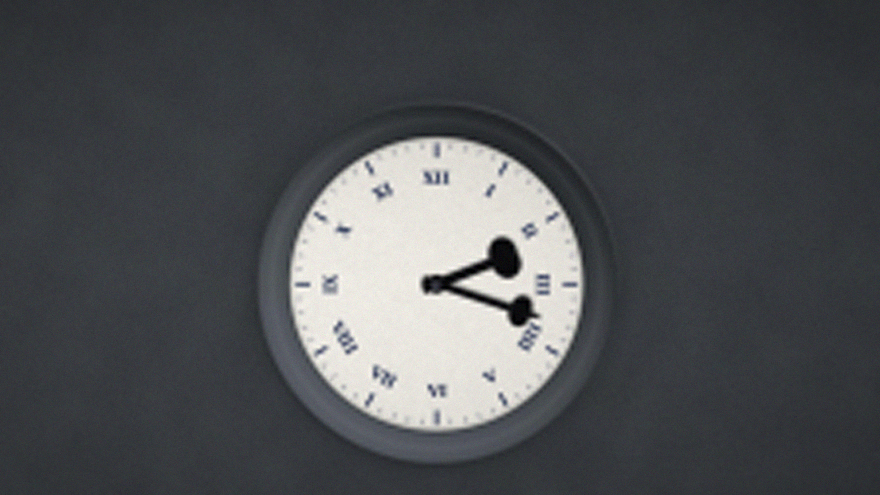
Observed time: 2:18
